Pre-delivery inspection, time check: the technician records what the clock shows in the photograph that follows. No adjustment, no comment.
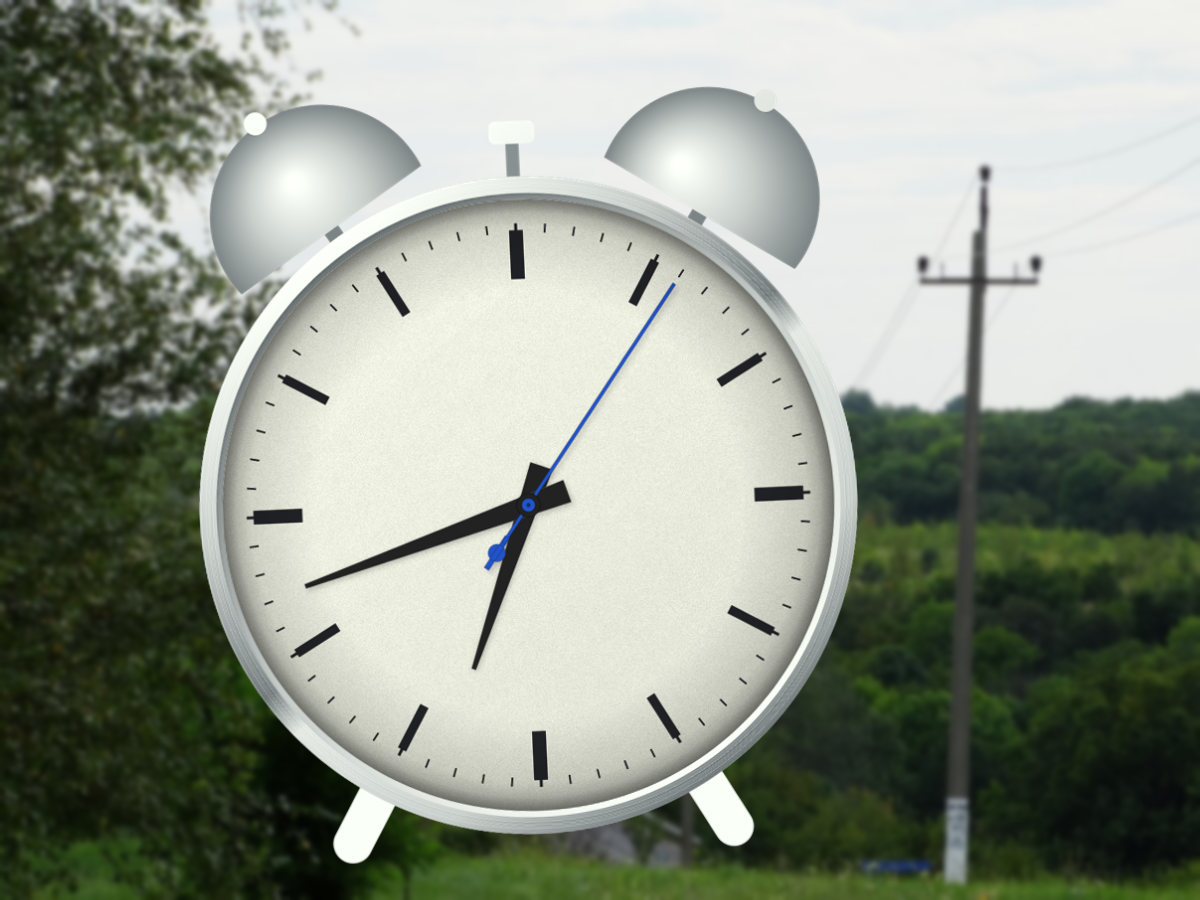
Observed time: 6:42:06
